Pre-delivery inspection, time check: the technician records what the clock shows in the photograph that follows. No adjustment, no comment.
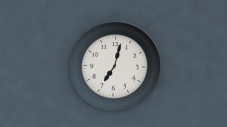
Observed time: 7:02
